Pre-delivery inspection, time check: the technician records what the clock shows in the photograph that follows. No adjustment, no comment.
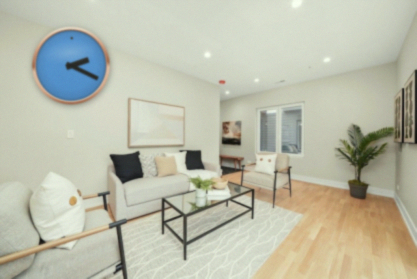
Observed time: 2:19
